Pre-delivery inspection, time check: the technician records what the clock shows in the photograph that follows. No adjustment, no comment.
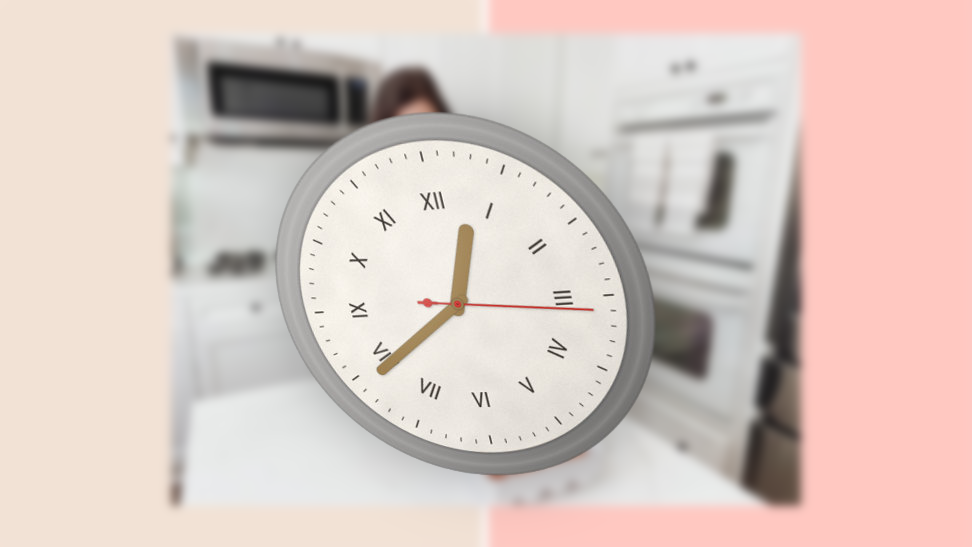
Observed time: 12:39:16
